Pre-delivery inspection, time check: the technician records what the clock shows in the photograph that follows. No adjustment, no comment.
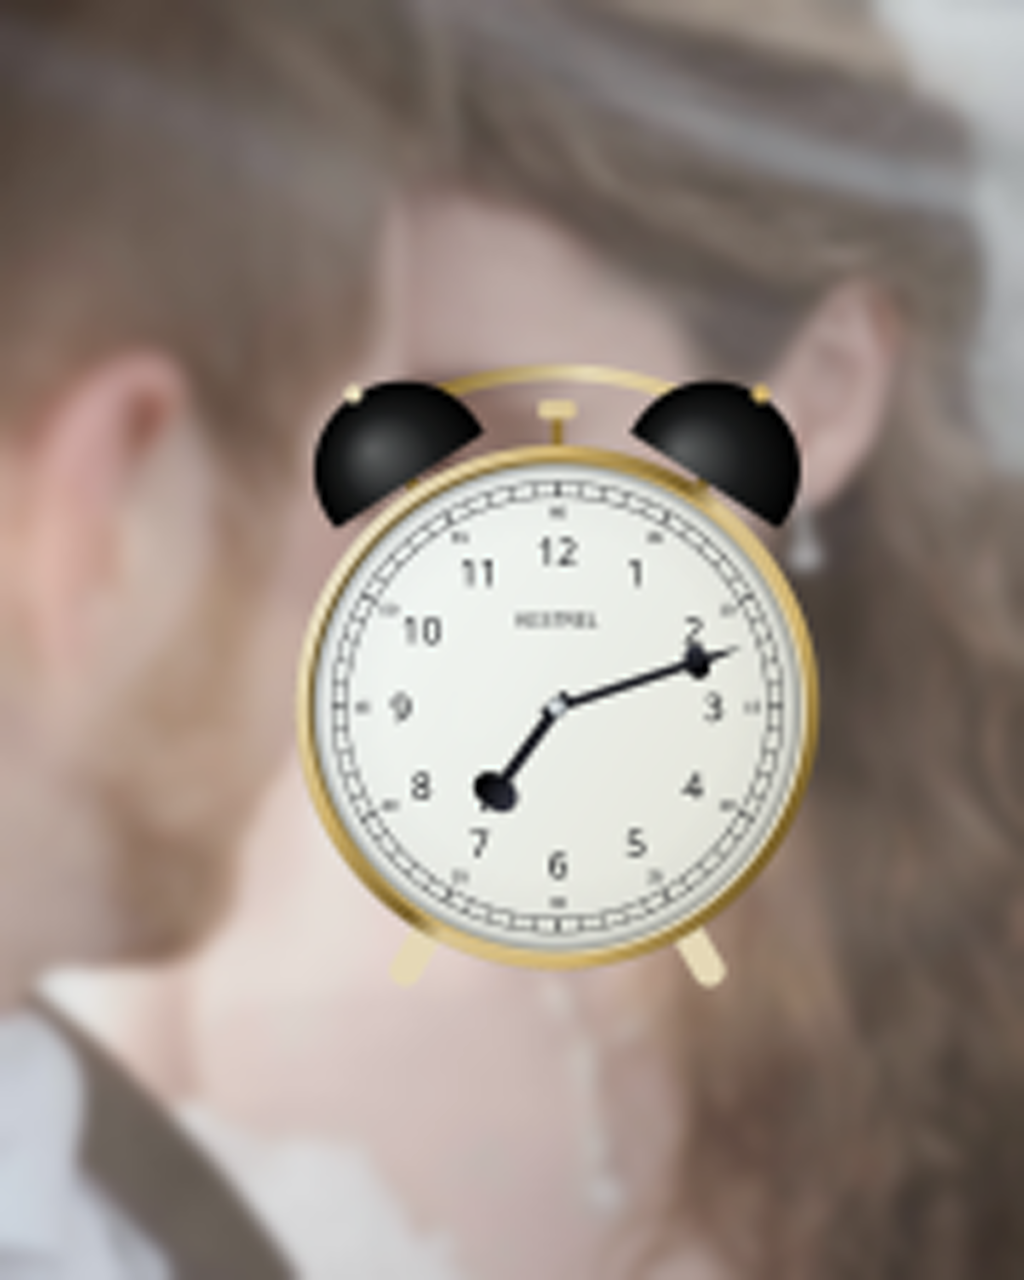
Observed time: 7:12
